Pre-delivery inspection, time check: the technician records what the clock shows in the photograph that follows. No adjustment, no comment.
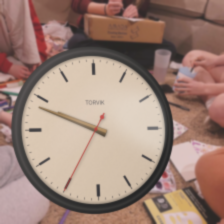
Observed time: 9:48:35
